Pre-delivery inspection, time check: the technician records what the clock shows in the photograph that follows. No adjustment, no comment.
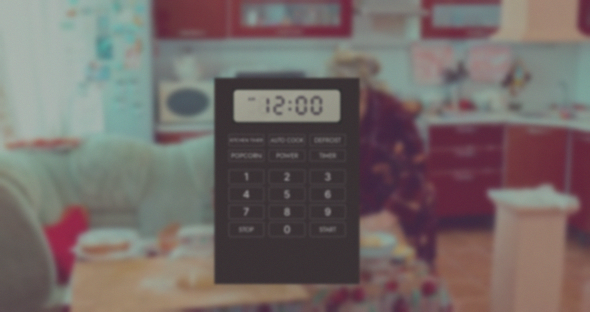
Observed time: 12:00
